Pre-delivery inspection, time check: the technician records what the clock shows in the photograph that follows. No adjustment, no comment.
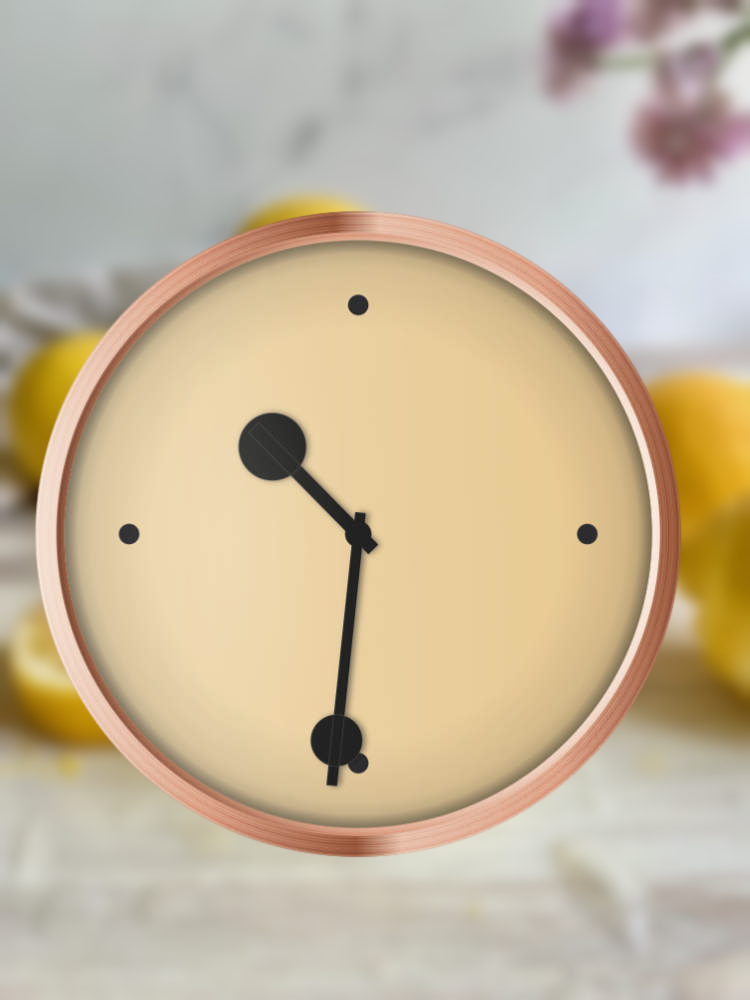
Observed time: 10:31
